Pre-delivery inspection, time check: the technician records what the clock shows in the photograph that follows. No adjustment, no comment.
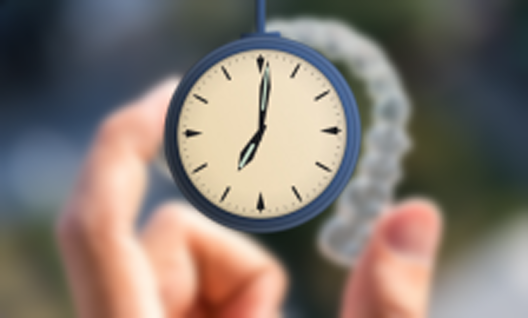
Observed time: 7:01
